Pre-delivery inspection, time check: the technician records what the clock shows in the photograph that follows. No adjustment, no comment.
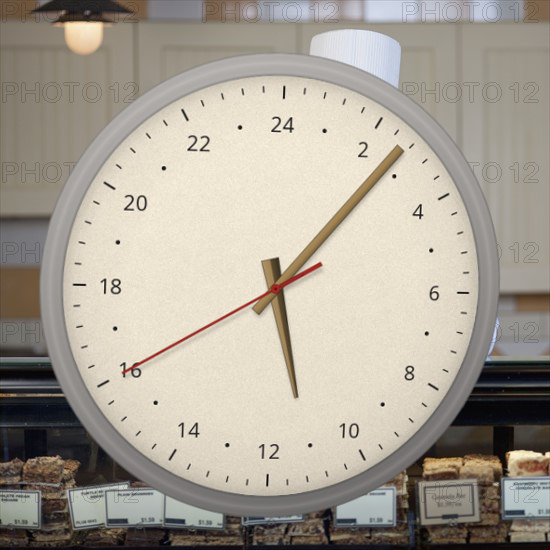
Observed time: 11:06:40
